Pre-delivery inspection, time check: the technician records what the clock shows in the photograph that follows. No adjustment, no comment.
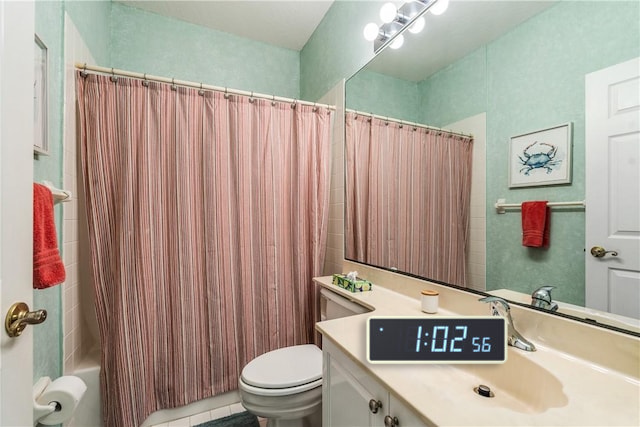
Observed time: 1:02:56
